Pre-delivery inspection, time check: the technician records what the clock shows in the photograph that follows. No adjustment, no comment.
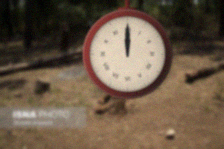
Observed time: 12:00
